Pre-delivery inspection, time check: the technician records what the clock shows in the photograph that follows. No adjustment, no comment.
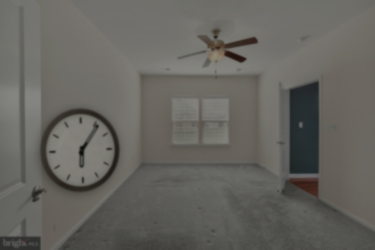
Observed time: 6:06
